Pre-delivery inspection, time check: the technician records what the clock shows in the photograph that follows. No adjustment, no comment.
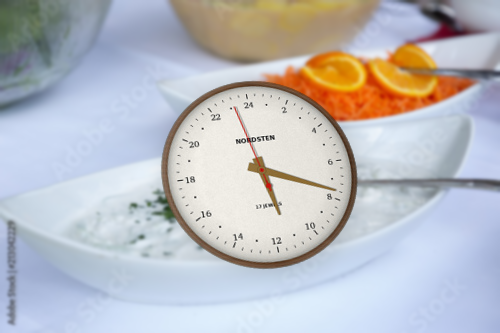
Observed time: 11:18:58
